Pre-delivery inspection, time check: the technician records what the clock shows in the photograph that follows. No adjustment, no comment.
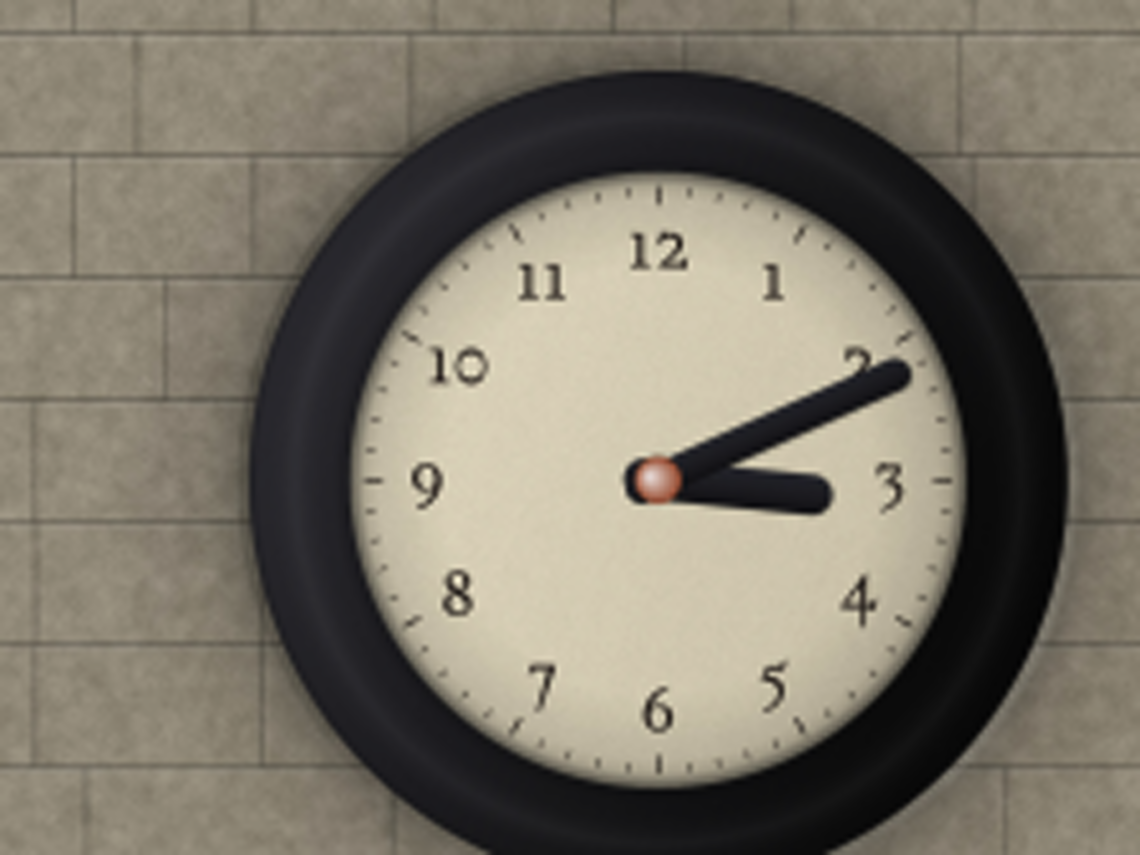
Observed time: 3:11
